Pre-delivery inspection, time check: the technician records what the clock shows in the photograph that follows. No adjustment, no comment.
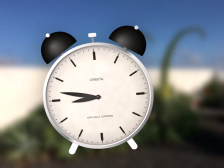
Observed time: 8:47
